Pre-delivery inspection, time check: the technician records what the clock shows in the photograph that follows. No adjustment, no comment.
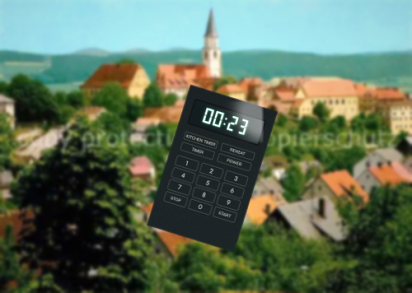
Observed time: 0:23
